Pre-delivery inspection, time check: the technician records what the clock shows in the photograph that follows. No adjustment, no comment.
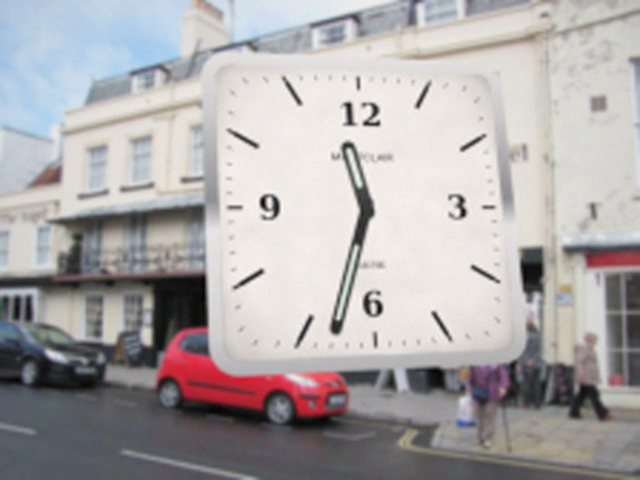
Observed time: 11:33
